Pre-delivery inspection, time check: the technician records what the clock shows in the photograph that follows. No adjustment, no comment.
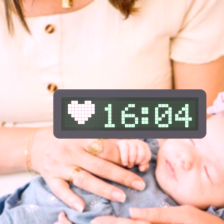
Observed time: 16:04
